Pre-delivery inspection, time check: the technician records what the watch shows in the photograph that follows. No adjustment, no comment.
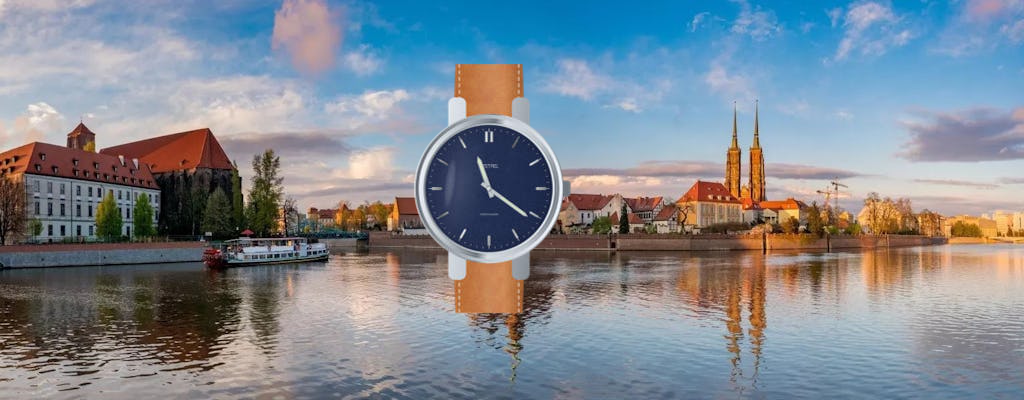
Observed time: 11:21
